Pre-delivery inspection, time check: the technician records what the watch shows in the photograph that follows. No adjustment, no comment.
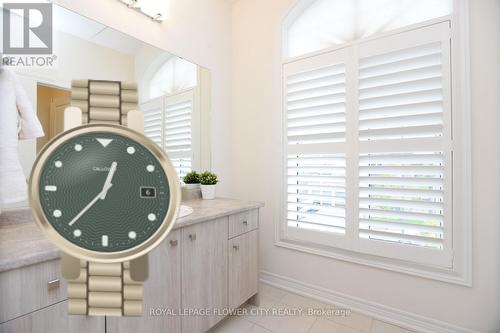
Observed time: 12:37
